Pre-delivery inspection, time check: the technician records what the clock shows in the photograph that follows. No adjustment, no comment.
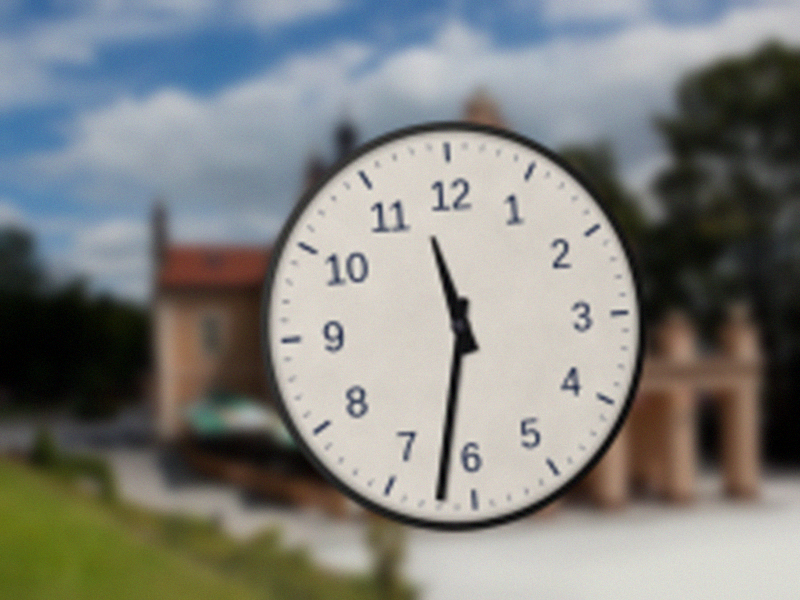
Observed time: 11:32
